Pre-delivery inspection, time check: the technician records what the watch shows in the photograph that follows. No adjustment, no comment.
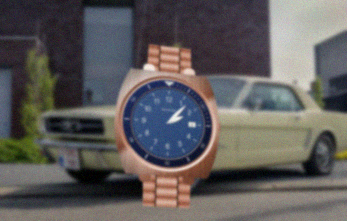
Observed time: 2:07
